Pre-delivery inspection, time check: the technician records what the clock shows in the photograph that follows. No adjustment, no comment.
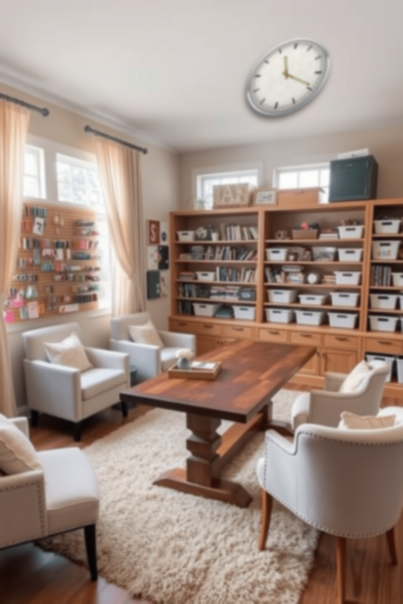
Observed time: 11:19
